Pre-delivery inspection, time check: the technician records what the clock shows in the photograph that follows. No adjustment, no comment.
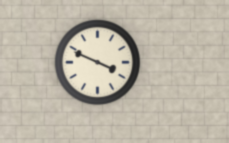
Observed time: 3:49
